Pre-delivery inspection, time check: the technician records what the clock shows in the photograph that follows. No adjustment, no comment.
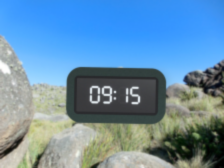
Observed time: 9:15
